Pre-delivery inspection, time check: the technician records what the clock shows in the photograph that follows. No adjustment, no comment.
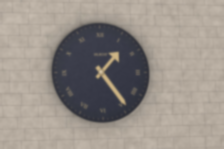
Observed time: 1:24
